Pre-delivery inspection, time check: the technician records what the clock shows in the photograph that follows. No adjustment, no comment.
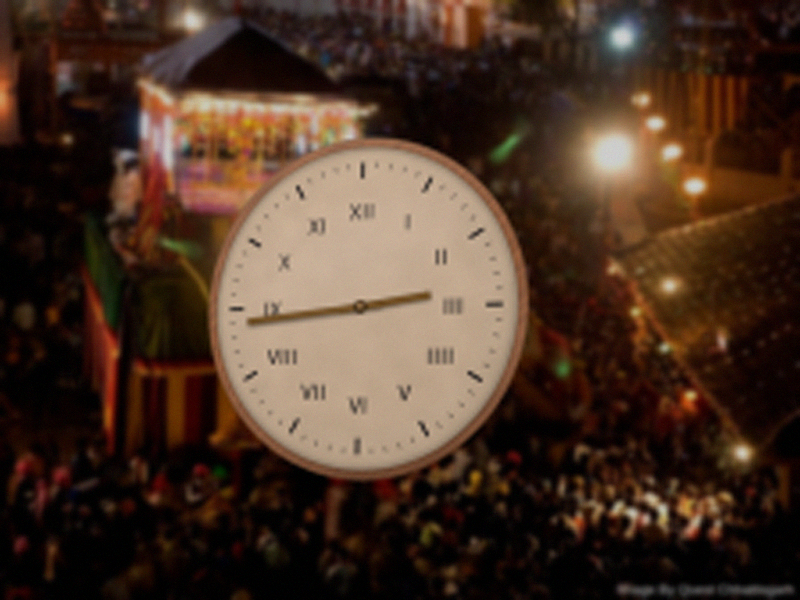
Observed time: 2:44
